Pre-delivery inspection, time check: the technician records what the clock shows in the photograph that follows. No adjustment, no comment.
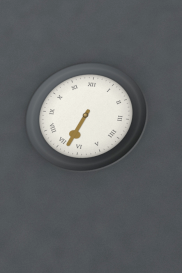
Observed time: 6:33
